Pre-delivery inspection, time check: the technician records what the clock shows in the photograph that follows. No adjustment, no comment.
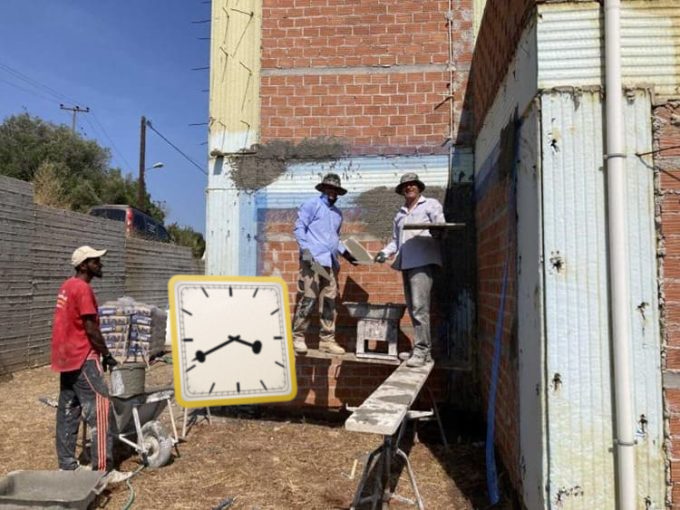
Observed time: 3:41
